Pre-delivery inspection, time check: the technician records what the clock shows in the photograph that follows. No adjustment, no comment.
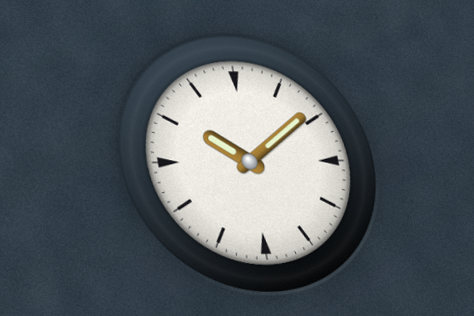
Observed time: 10:09
